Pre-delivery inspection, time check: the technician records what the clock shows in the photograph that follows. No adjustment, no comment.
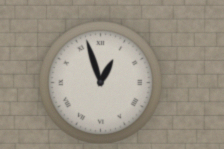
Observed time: 12:57
